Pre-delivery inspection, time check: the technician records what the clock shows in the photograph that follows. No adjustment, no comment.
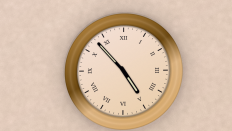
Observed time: 4:53
